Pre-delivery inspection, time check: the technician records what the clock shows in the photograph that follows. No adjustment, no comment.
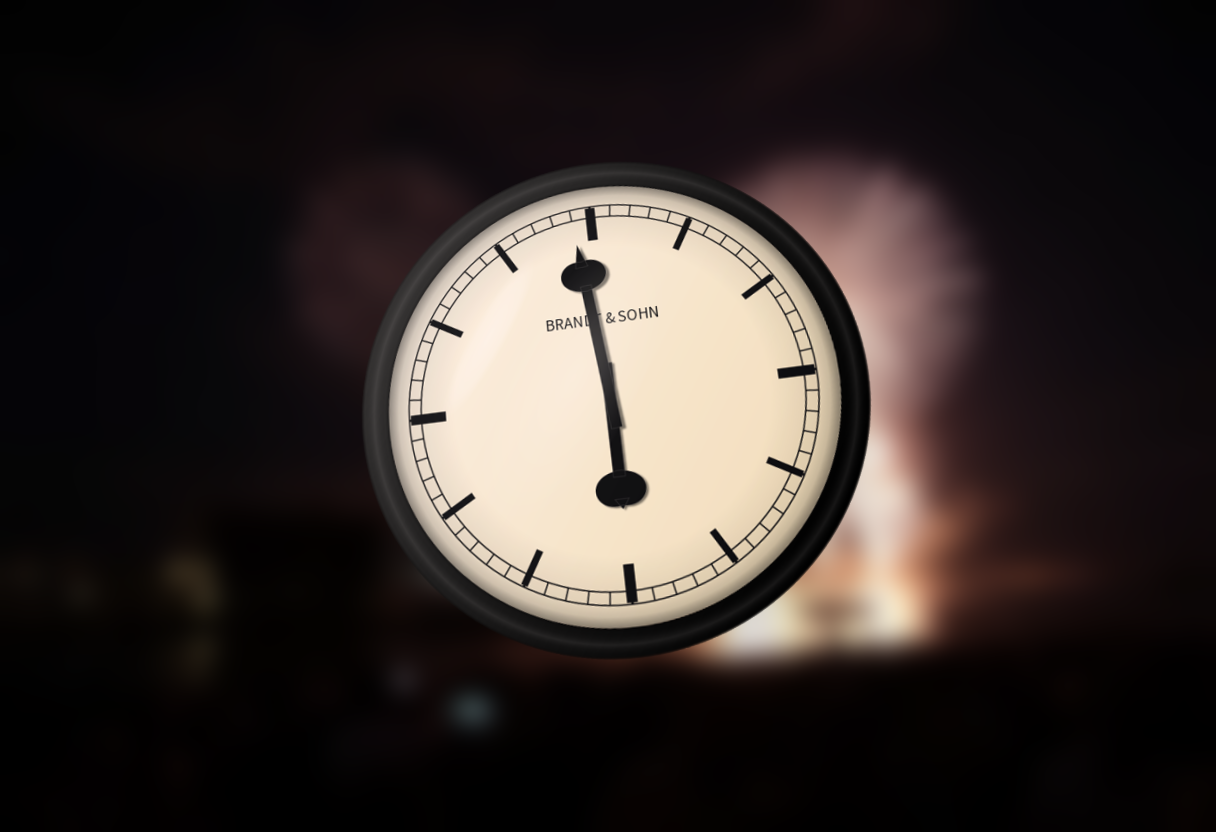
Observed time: 5:59
